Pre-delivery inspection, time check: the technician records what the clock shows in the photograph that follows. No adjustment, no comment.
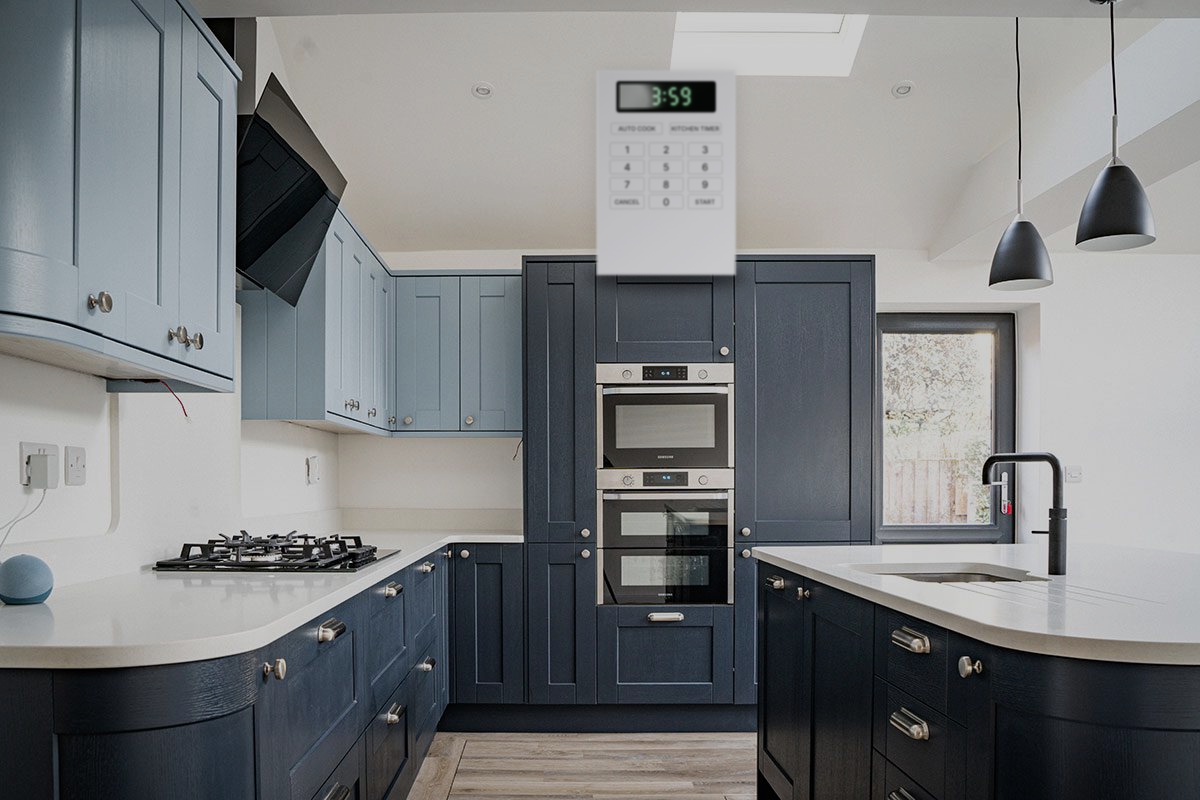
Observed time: 3:59
